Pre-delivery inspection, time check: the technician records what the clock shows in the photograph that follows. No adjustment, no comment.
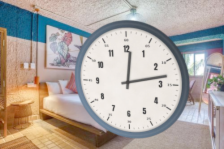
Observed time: 12:13
